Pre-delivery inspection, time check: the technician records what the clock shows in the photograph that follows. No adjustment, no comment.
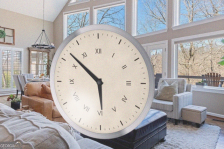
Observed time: 5:52
